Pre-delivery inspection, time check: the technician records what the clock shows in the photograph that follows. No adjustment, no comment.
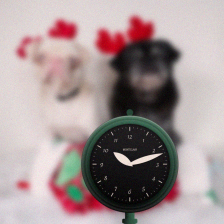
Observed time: 10:12
